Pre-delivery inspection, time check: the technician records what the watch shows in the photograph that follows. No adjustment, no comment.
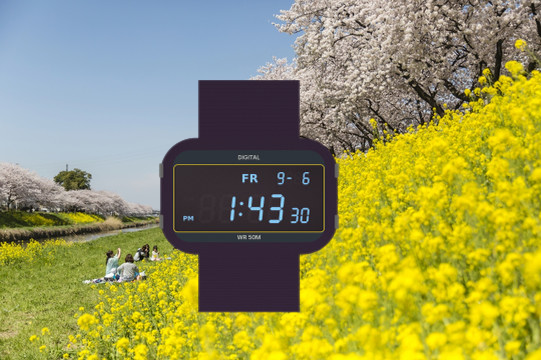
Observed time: 1:43:30
